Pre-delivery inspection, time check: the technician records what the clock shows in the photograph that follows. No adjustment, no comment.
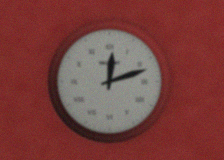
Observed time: 12:12
